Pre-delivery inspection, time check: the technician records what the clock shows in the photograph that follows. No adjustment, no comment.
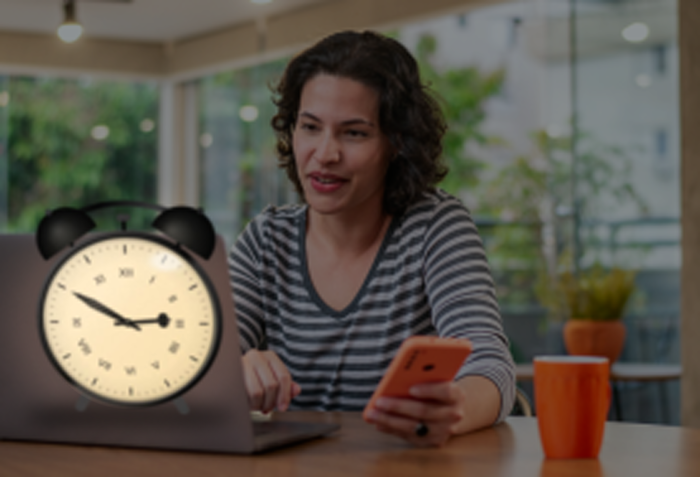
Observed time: 2:50
